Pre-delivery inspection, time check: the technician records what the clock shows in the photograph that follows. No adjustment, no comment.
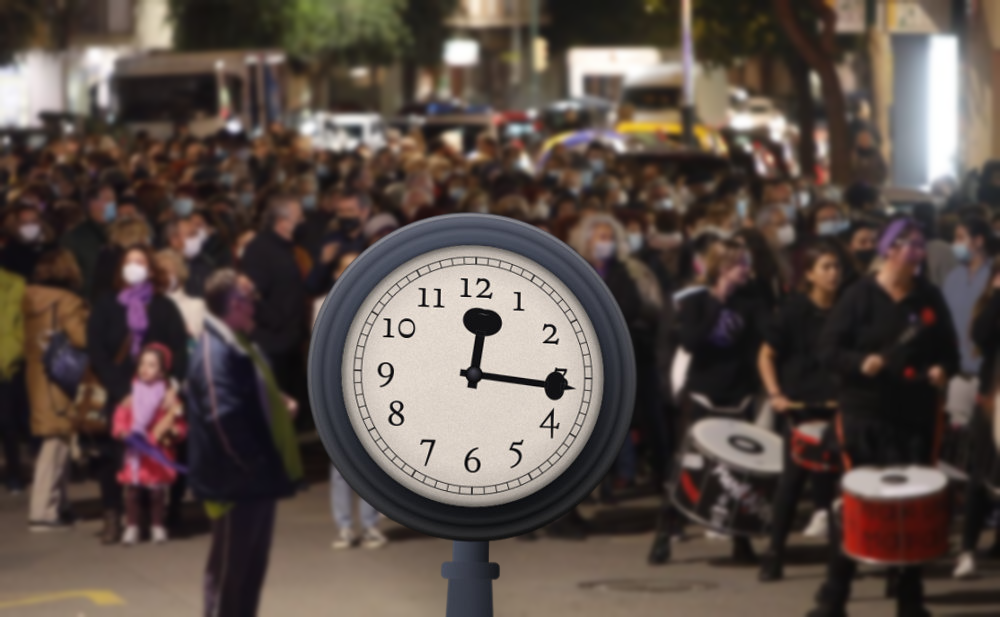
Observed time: 12:16
